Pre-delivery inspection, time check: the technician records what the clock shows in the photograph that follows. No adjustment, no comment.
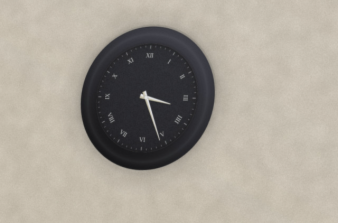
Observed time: 3:26
